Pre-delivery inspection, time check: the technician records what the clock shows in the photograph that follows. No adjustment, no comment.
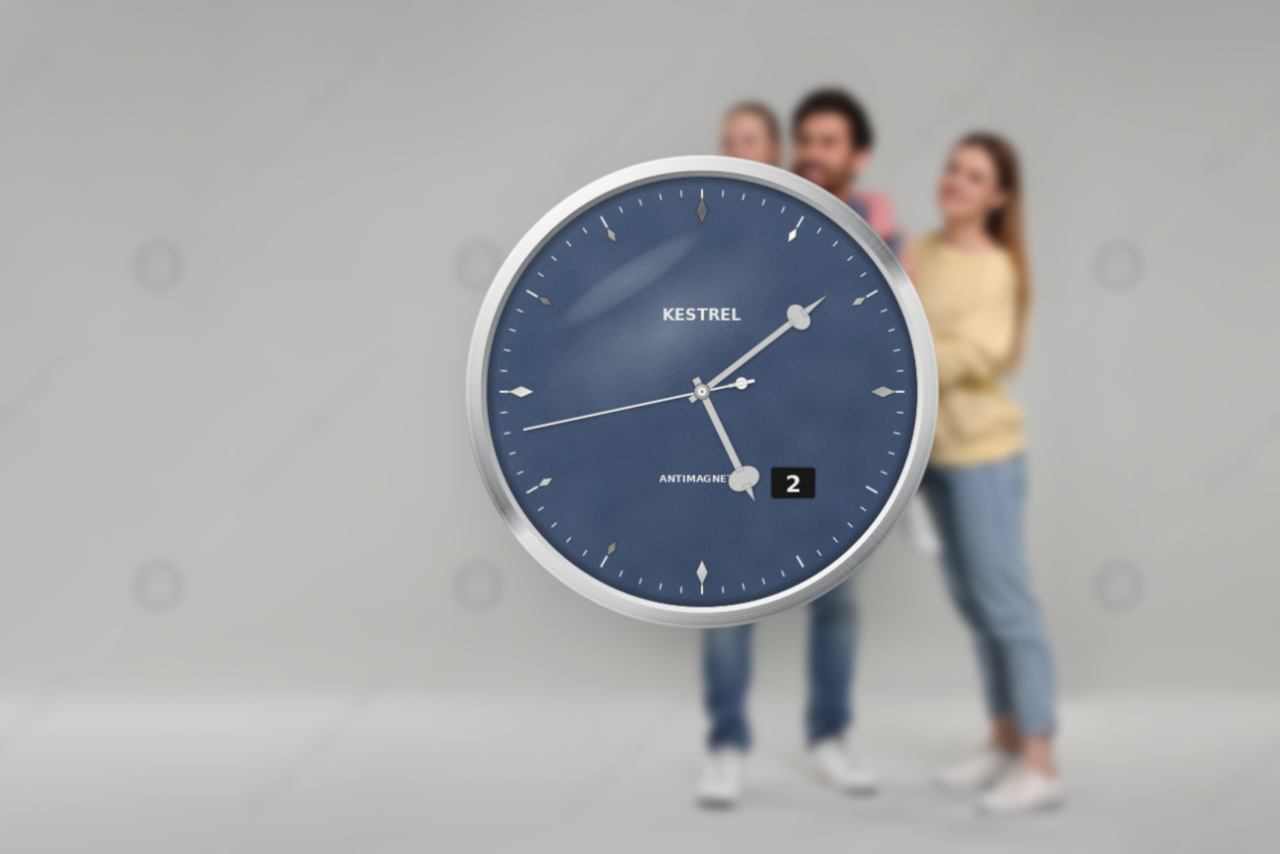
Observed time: 5:08:43
